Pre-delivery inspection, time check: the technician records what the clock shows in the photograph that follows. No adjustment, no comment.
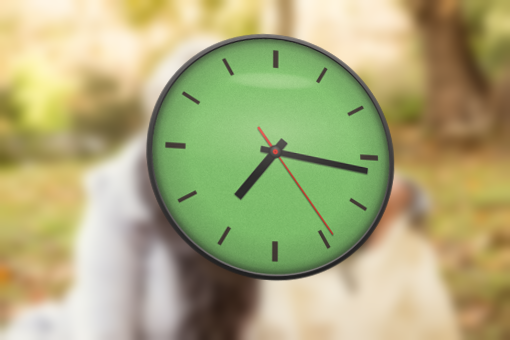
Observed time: 7:16:24
